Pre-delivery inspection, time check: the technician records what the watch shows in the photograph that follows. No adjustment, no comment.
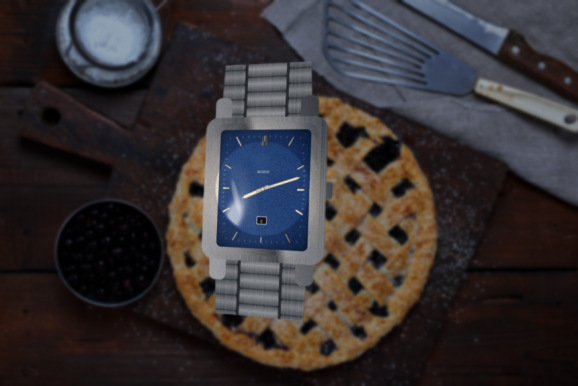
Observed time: 8:12
